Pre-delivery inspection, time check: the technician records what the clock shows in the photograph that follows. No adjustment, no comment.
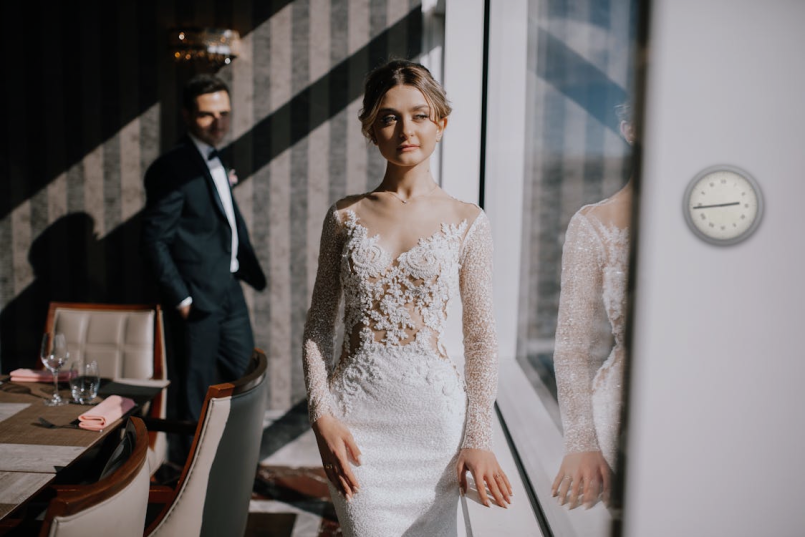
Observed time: 2:44
